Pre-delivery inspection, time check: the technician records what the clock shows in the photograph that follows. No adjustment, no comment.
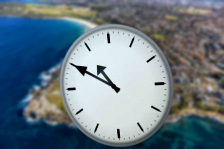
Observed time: 10:50
